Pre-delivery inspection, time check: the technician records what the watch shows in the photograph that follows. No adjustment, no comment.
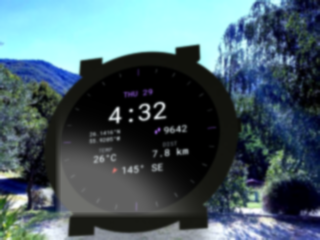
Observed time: 4:32
